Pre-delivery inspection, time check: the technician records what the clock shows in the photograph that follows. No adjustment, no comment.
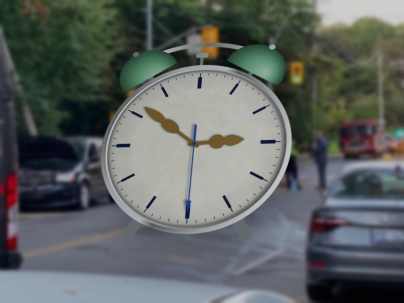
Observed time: 2:51:30
